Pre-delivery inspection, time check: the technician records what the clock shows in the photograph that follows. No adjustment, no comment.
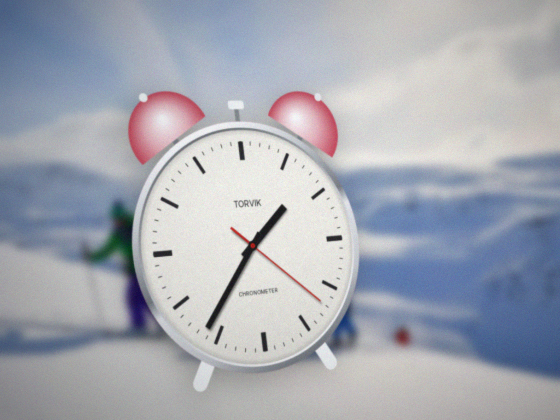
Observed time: 1:36:22
